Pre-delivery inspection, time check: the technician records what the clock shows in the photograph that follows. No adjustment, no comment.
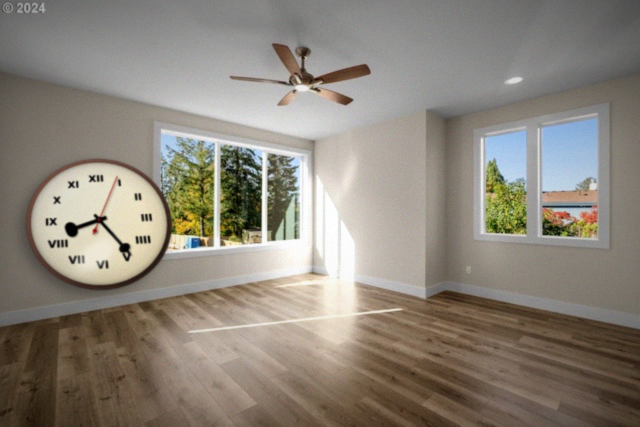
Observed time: 8:24:04
